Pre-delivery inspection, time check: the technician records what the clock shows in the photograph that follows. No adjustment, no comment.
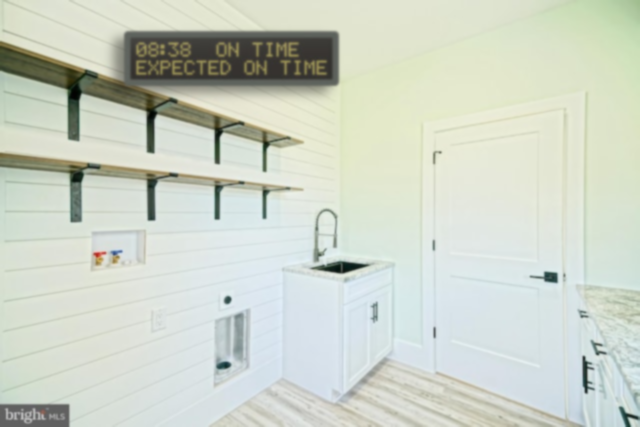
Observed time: 8:38
